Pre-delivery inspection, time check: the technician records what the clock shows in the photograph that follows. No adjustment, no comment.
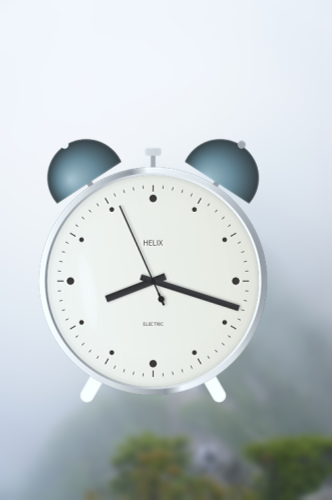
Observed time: 8:17:56
